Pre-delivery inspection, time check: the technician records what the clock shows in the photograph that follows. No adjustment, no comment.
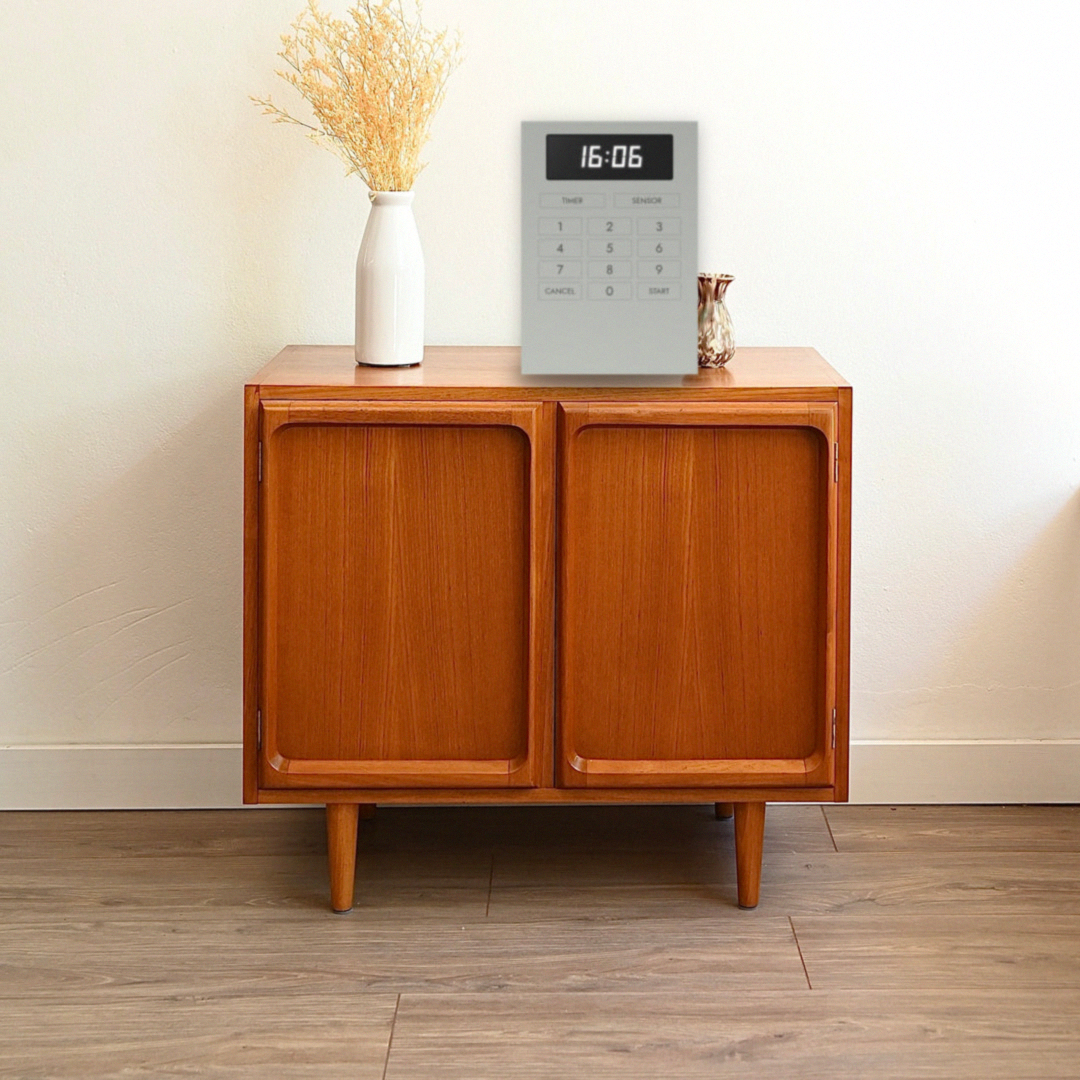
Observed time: 16:06
